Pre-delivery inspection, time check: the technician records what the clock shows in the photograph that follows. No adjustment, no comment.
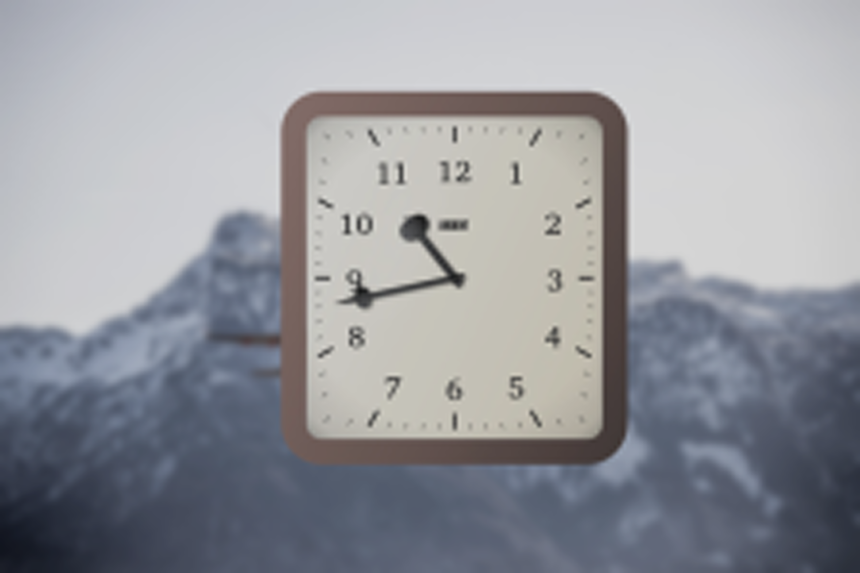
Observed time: 10:43
